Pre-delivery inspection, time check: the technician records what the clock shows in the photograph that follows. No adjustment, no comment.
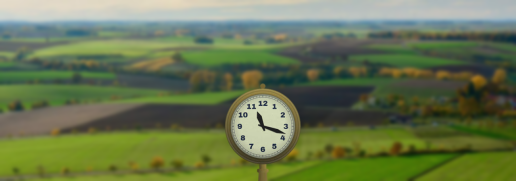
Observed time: 11:18
